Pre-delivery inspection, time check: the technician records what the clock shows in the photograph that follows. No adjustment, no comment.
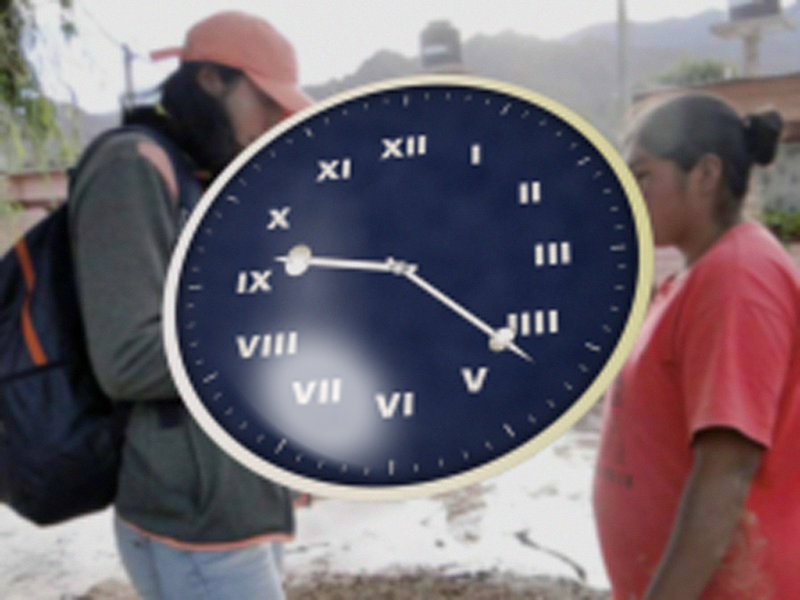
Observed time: 9:22
